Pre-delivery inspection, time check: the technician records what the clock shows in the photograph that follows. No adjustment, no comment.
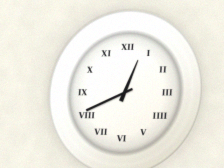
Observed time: 12:41
